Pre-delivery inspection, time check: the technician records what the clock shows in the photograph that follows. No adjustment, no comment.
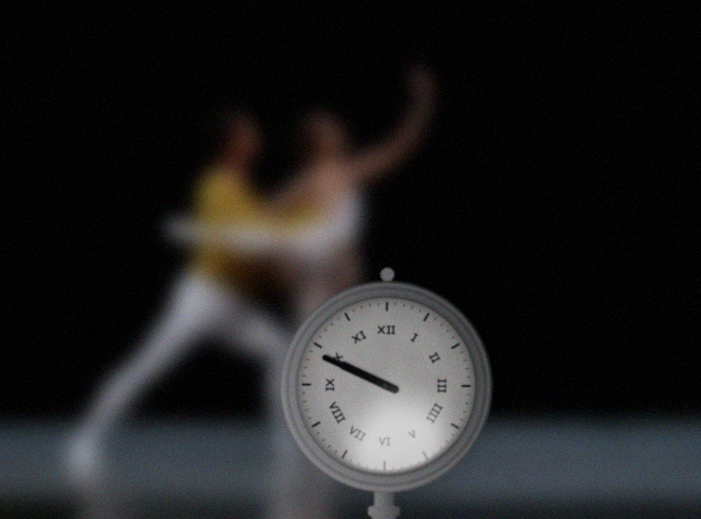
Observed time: 9:49
